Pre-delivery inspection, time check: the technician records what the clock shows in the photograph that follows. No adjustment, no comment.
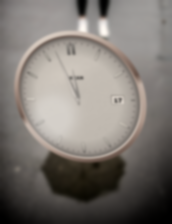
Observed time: 11:57
